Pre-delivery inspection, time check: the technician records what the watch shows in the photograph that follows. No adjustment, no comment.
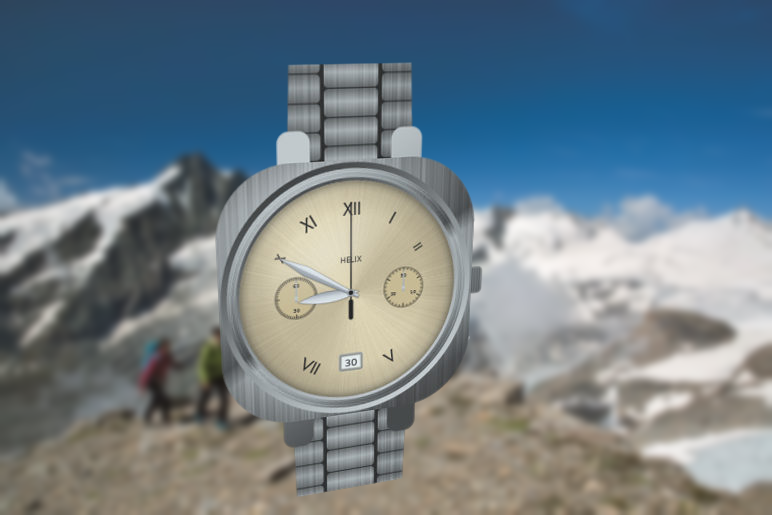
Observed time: 8:50
